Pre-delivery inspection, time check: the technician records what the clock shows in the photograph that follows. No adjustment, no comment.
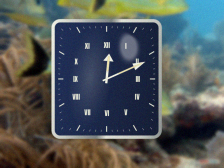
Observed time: 12:11
